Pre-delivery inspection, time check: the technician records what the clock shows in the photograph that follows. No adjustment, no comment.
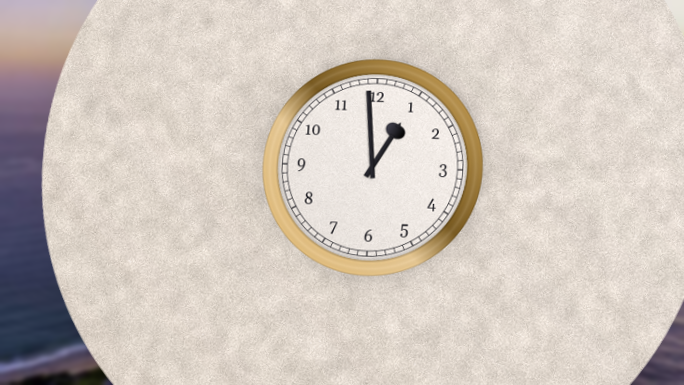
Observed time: 12:59
